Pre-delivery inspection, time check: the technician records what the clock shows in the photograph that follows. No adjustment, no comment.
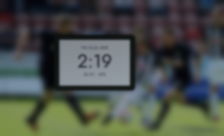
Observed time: 2:19
